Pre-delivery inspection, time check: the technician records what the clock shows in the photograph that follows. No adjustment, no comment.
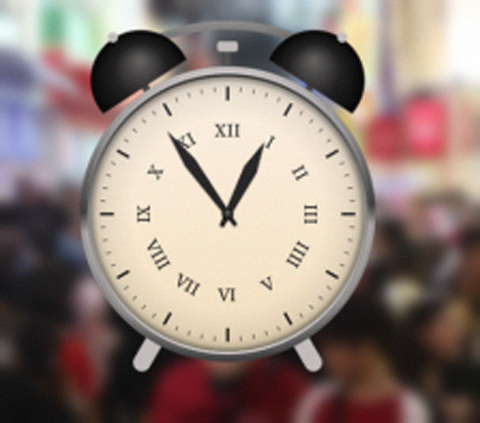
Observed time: 12:54
